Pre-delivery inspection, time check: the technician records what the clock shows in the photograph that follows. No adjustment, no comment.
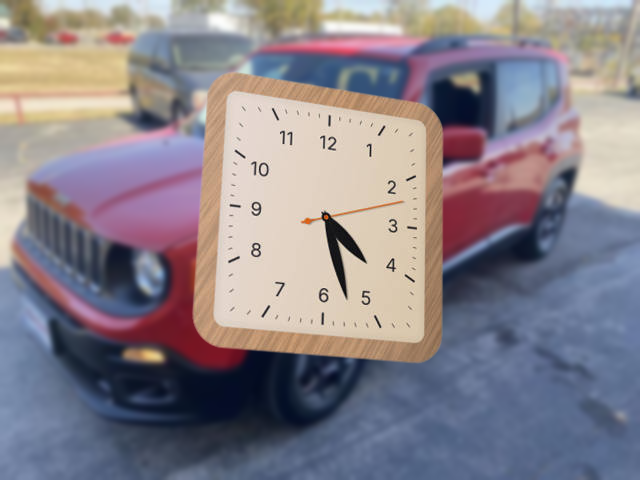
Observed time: 4:27:12
